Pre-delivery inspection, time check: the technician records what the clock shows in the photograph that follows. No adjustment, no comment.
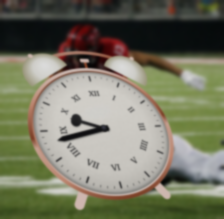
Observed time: 9:43
